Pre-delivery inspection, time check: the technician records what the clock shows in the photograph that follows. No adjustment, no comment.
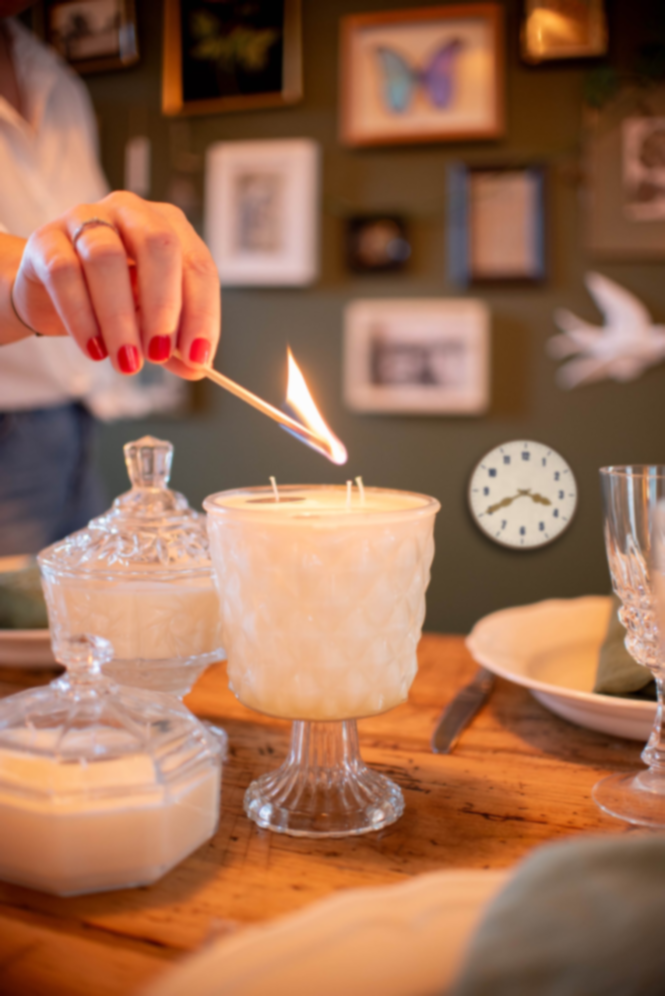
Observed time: 3:40
